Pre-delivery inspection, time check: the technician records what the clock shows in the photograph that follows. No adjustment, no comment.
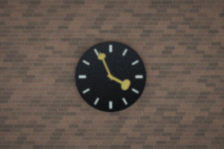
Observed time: 3:56
